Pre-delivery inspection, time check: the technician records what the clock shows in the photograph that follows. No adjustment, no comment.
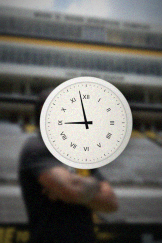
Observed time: 8:58
